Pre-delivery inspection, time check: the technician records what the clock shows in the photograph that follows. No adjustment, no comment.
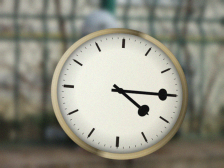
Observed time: 4:15
